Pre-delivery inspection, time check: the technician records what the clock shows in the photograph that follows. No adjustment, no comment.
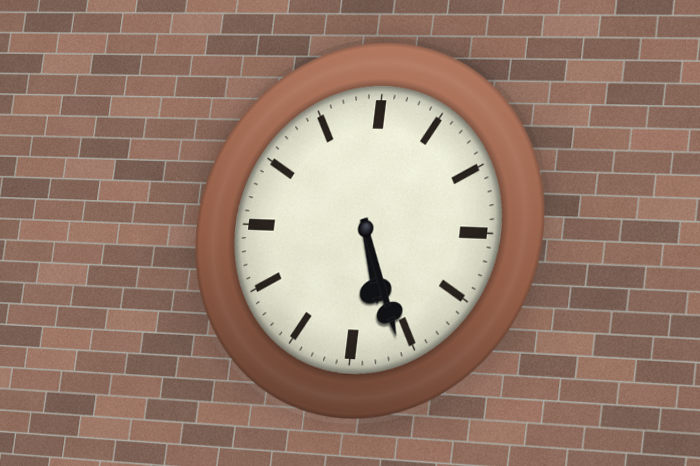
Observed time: 5:26
